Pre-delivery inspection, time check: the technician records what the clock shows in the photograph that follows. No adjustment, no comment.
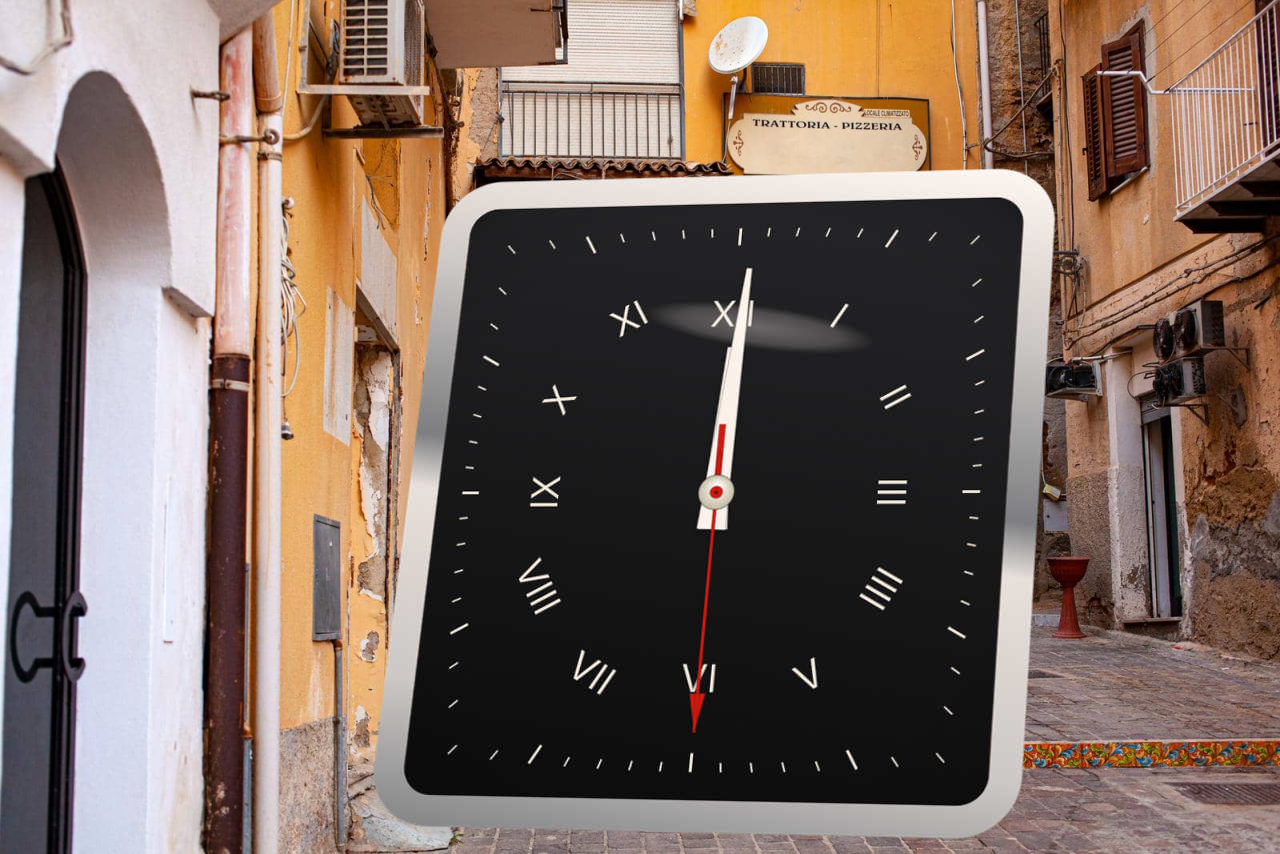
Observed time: 12:00:30
